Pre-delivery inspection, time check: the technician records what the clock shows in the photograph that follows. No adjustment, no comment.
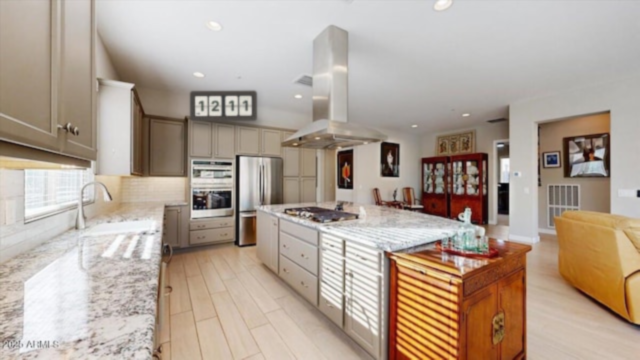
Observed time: 12:11
